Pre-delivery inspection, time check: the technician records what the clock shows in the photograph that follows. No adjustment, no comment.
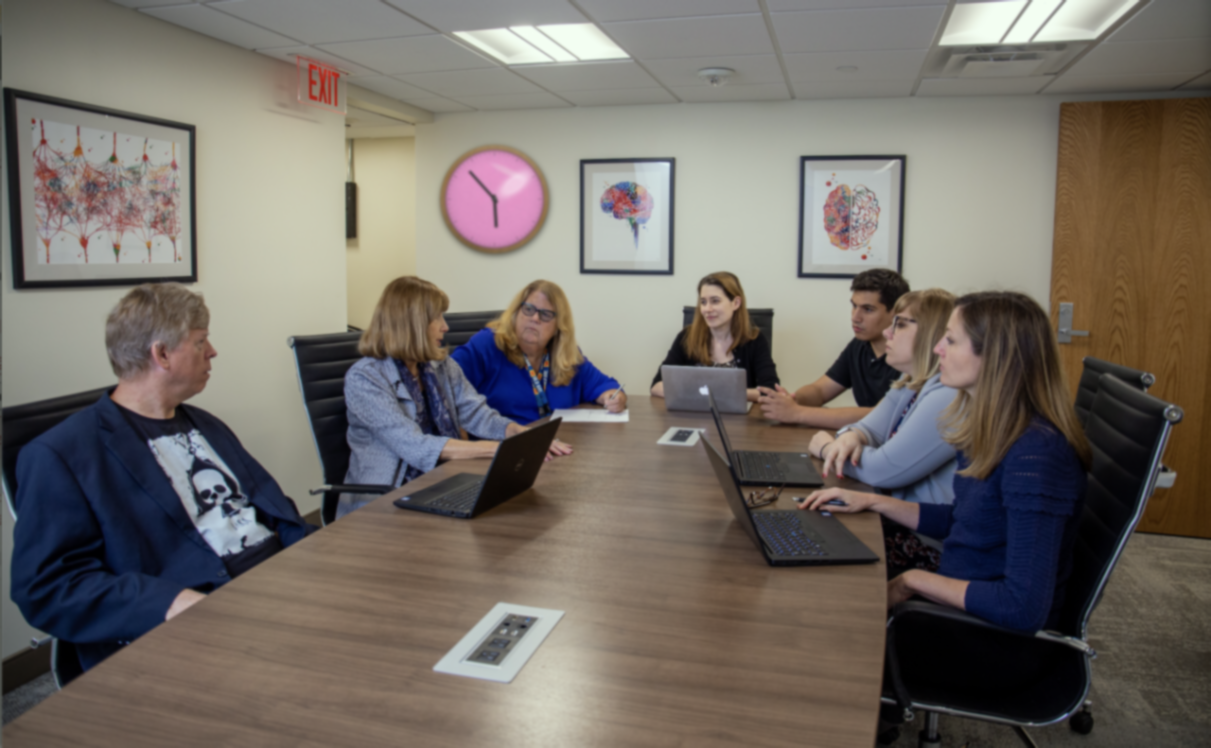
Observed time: 5:53
